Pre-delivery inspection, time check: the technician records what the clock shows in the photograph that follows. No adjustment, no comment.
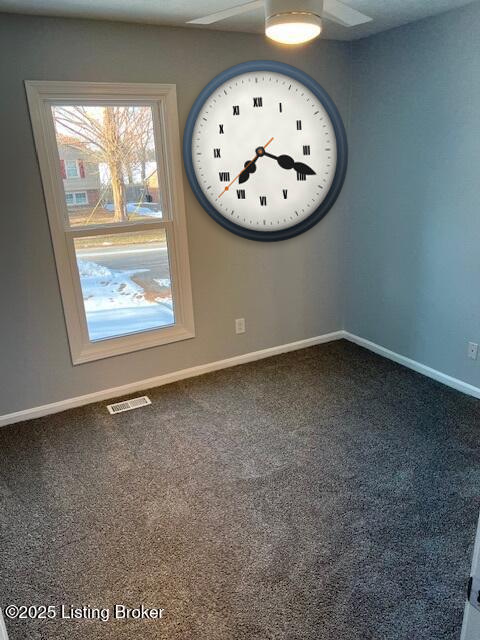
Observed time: 7:18:38
